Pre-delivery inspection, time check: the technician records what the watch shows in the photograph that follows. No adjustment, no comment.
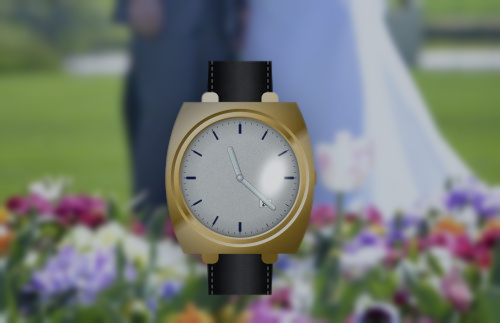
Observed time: 11:22
